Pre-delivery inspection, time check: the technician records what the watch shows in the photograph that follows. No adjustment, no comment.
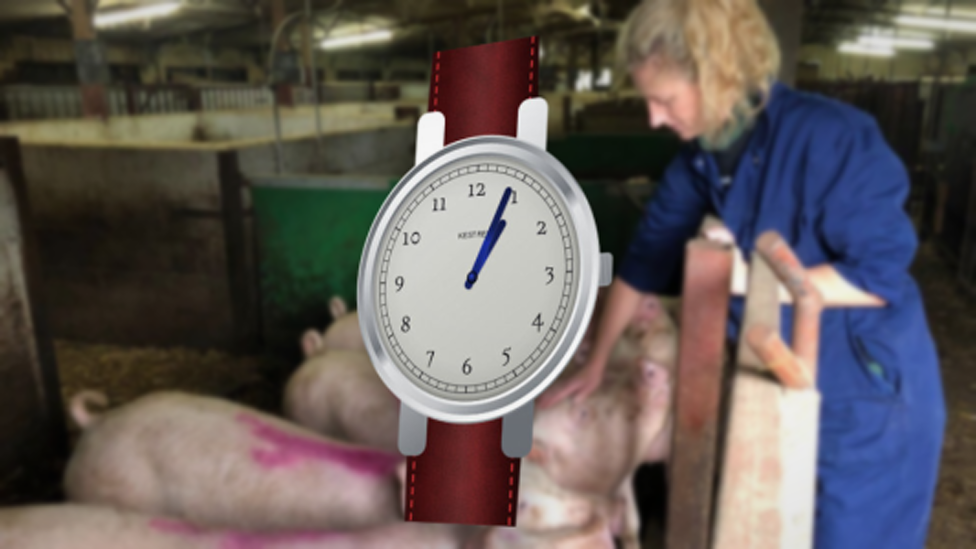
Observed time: 1:04
